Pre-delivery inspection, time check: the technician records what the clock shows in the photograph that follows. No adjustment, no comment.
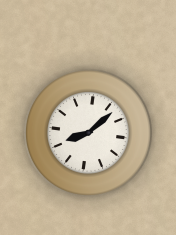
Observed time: 8:07
